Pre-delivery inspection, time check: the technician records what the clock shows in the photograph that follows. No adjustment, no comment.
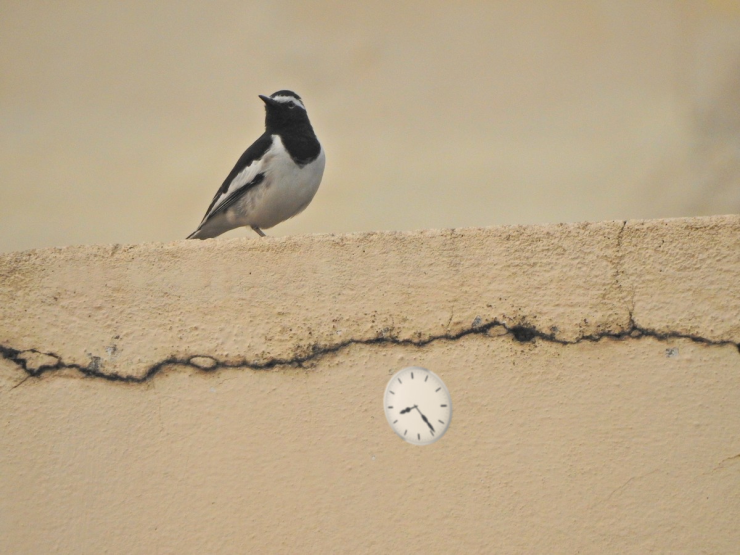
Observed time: 8:24
